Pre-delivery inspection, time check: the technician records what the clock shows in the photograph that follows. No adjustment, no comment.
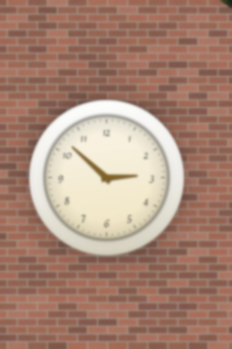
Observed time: 2:52
